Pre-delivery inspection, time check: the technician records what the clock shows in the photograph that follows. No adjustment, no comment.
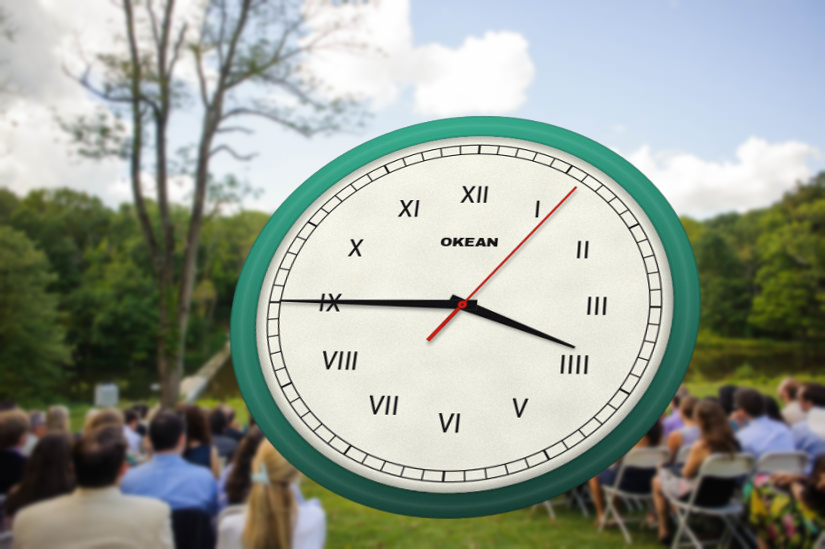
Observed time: 3:45:06
